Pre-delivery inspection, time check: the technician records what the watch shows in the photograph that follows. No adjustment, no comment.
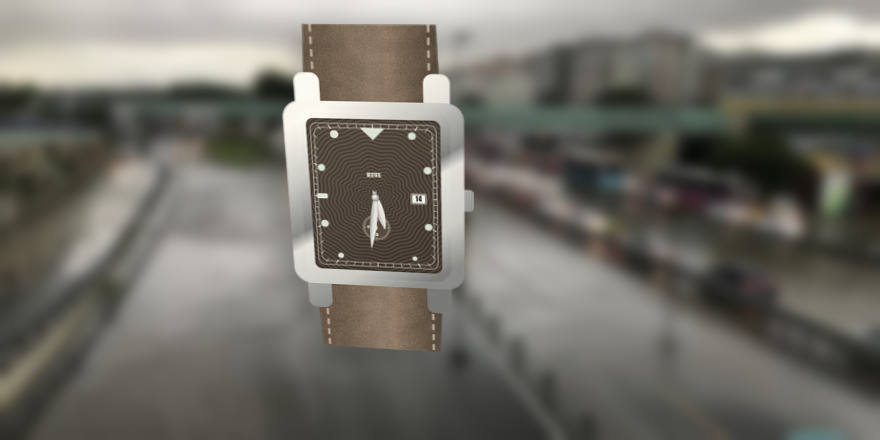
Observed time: 5:31
